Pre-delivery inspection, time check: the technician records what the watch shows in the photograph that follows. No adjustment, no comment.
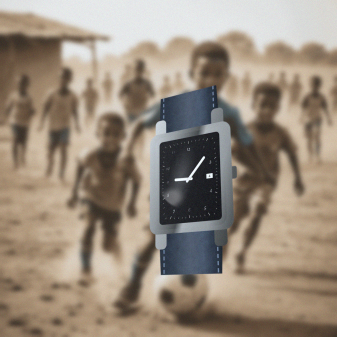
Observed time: 9:07
